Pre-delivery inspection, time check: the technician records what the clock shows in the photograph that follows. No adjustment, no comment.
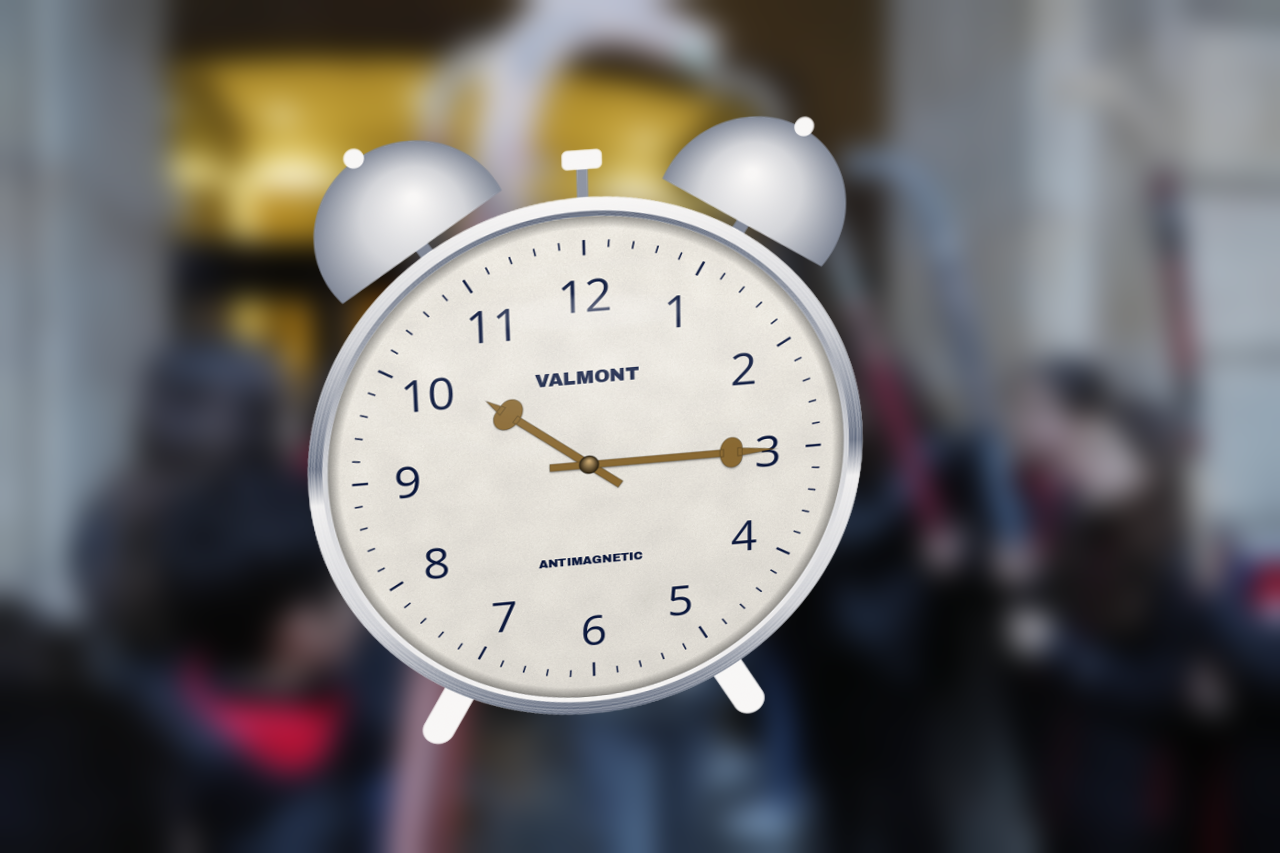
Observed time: 10:15
